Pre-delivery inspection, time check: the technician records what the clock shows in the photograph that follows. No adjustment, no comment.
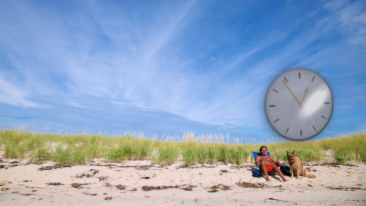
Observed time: 12:54
